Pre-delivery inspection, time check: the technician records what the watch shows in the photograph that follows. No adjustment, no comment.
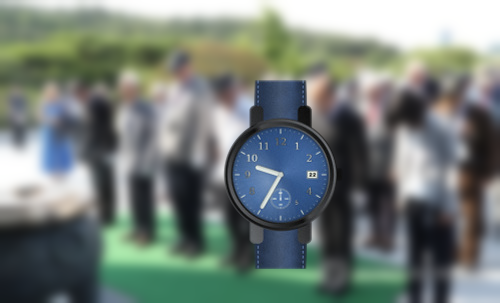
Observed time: 9:35
